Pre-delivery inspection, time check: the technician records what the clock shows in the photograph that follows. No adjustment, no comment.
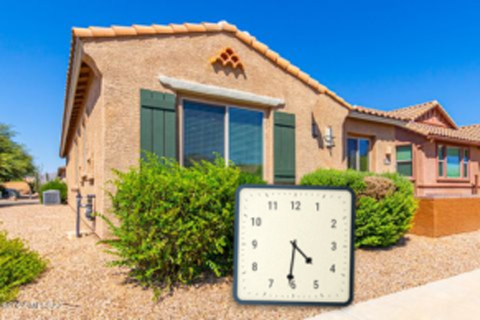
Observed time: 4:31
